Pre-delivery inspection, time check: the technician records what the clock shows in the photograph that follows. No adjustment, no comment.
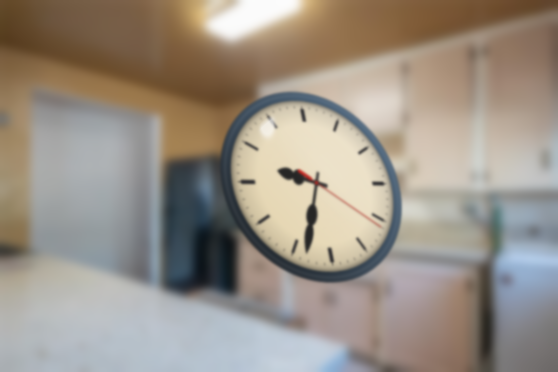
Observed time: 9:33:21
